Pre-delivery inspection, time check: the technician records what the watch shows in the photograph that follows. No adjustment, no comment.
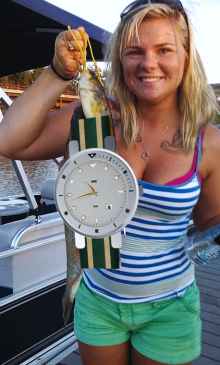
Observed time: 10:43
